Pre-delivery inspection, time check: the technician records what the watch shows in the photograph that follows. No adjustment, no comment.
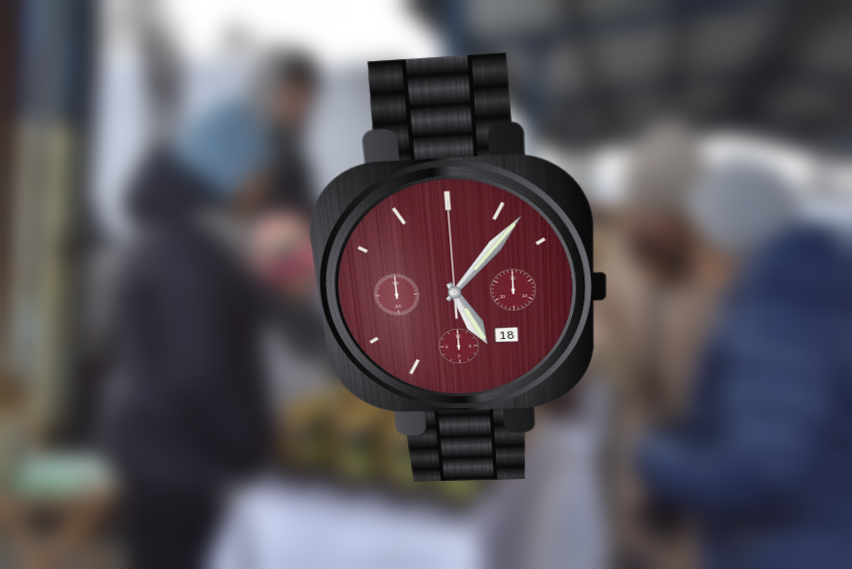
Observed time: 5:07
